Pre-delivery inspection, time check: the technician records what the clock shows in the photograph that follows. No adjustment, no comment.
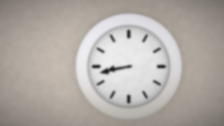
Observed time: 8:43
